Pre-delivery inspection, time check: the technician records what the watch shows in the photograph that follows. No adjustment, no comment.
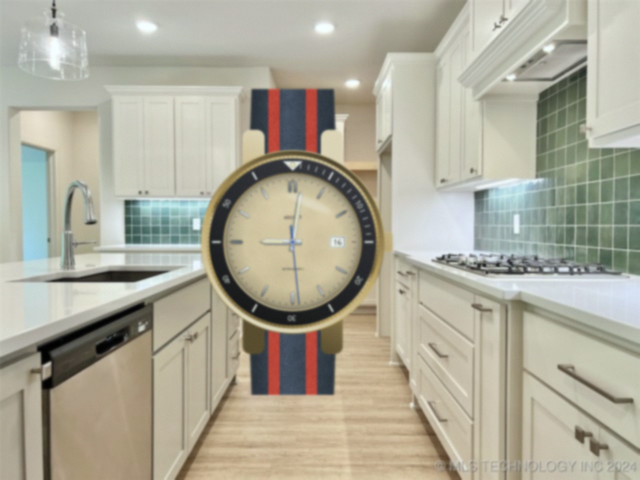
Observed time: 9:01:29
